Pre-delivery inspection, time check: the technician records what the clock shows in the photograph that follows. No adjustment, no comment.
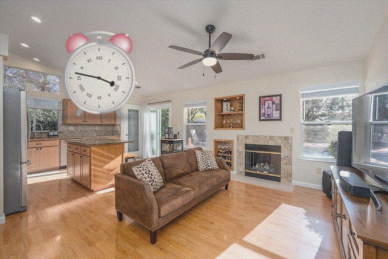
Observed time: 3:47
